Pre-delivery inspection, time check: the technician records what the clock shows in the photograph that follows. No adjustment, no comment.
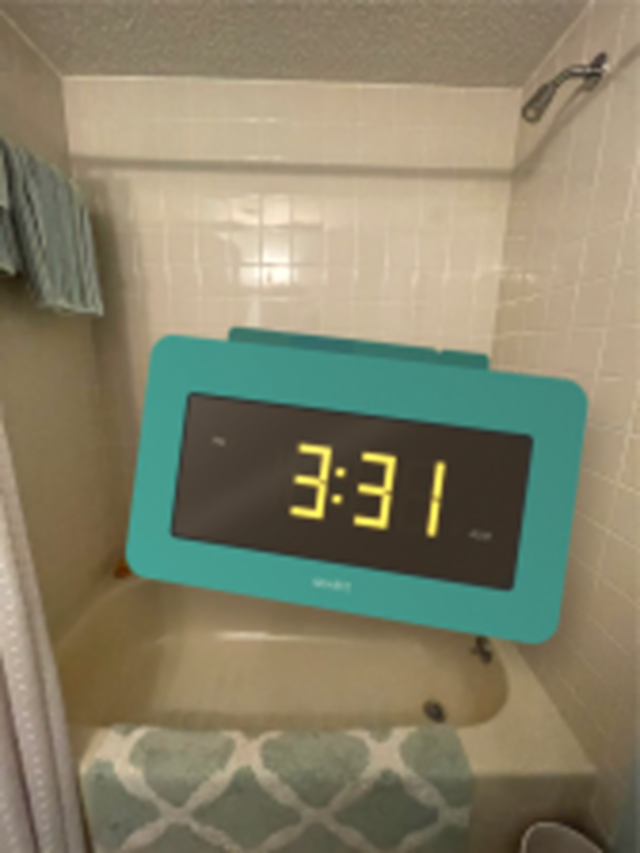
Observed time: 3:31
